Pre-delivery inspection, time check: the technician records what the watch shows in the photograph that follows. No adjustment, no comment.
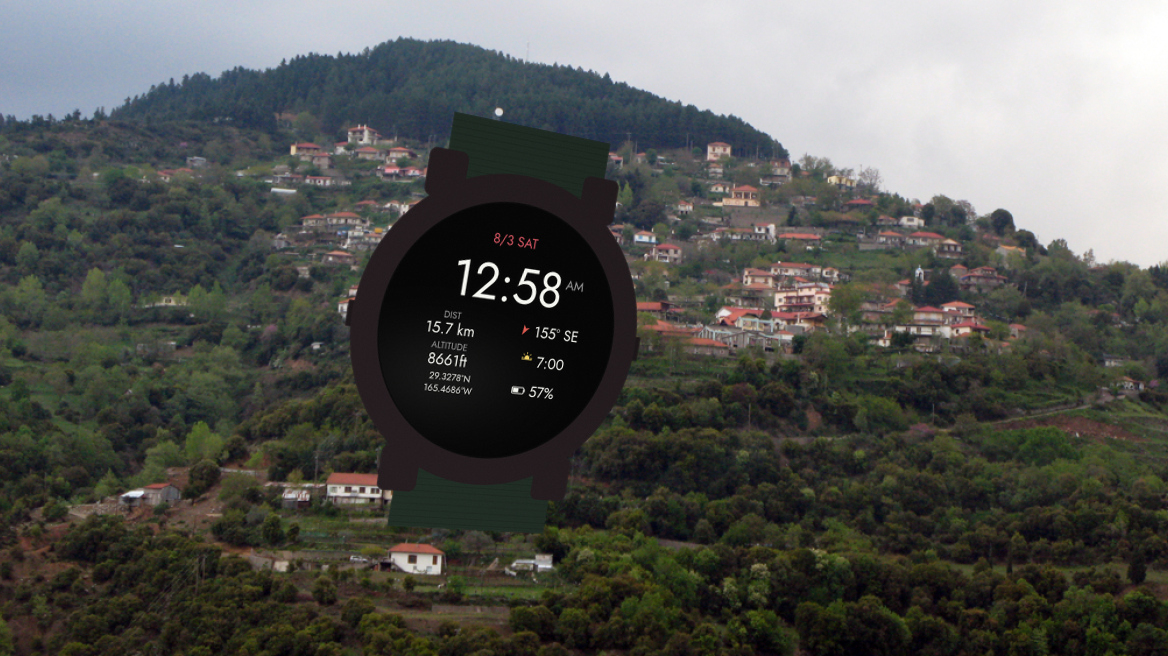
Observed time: 12:58
